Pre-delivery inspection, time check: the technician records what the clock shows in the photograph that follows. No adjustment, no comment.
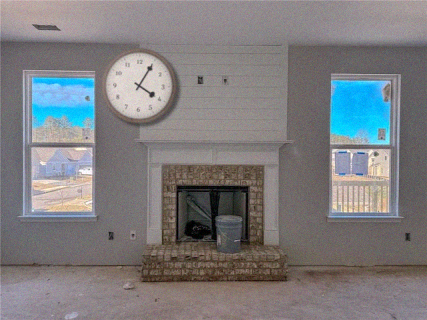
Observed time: 4:05
